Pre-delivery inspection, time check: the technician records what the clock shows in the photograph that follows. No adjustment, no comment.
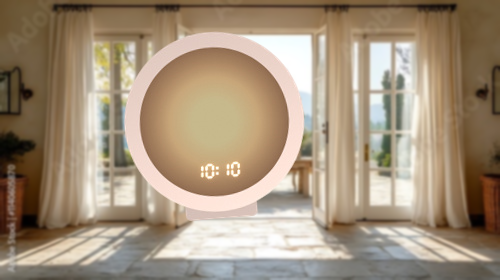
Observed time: 10:10
